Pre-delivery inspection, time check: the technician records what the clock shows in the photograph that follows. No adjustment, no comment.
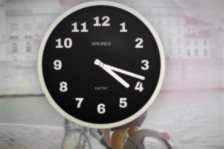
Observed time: 4:18
